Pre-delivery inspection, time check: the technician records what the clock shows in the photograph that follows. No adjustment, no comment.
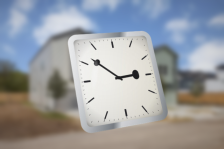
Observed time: 2:52
